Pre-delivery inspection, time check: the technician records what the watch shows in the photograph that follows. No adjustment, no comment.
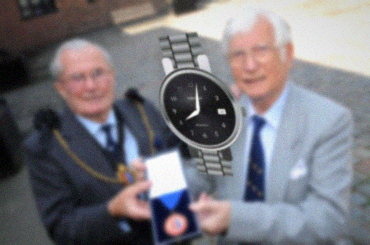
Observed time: 8:02
